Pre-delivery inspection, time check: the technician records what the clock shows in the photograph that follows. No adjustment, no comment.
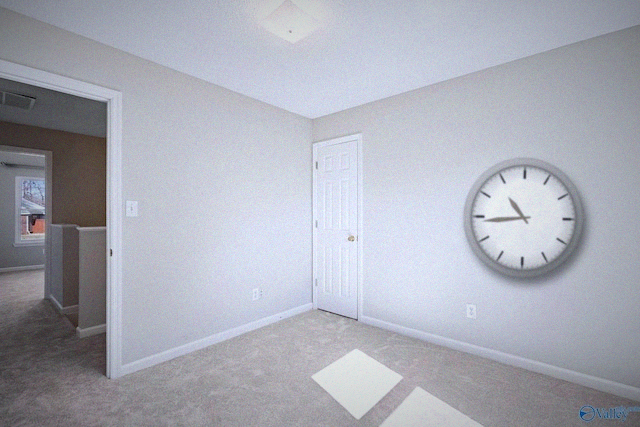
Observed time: 10:44
